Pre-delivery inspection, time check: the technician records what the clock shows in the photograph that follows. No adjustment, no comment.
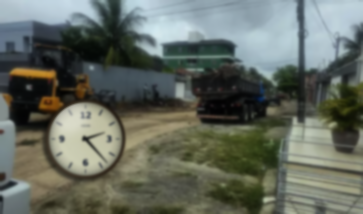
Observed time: 2:23
